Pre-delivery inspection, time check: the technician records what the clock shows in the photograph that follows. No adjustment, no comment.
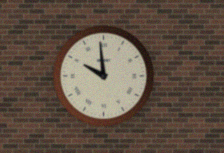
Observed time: 9:59
